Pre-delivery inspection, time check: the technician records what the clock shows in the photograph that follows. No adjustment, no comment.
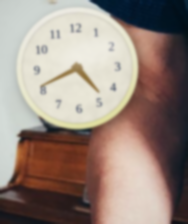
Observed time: 4:41
